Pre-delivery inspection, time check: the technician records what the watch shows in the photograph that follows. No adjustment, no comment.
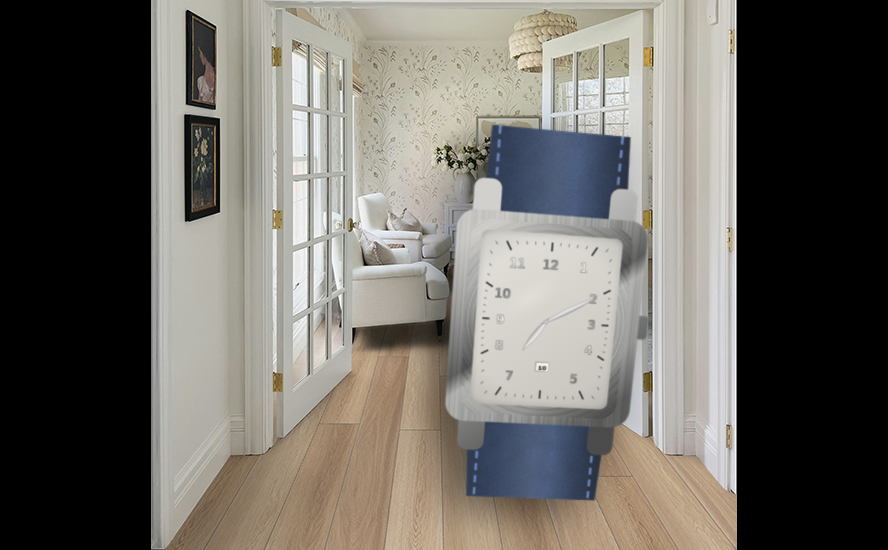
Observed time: 7:10
